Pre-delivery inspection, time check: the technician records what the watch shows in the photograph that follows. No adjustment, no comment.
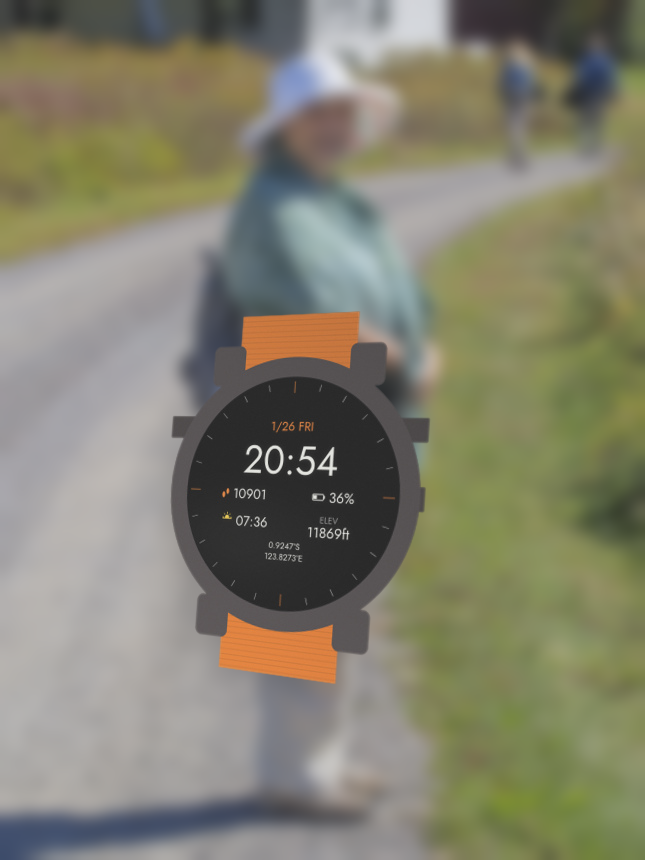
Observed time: 20:54
